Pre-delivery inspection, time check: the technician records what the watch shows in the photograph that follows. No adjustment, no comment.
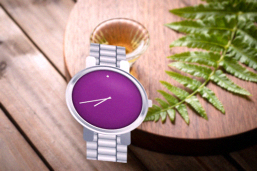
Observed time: 7:42
